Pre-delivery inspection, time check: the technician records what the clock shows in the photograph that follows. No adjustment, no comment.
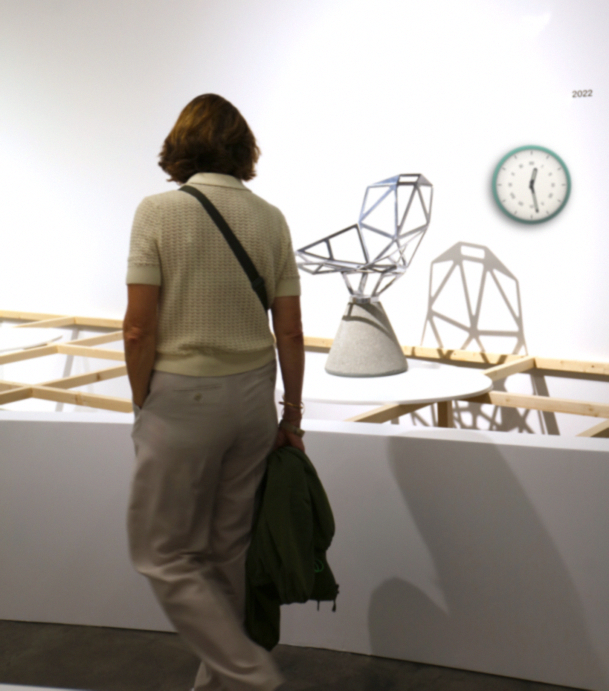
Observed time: 12:28
